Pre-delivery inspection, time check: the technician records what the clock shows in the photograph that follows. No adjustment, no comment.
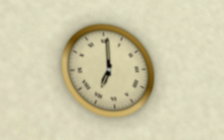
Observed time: 7:01
